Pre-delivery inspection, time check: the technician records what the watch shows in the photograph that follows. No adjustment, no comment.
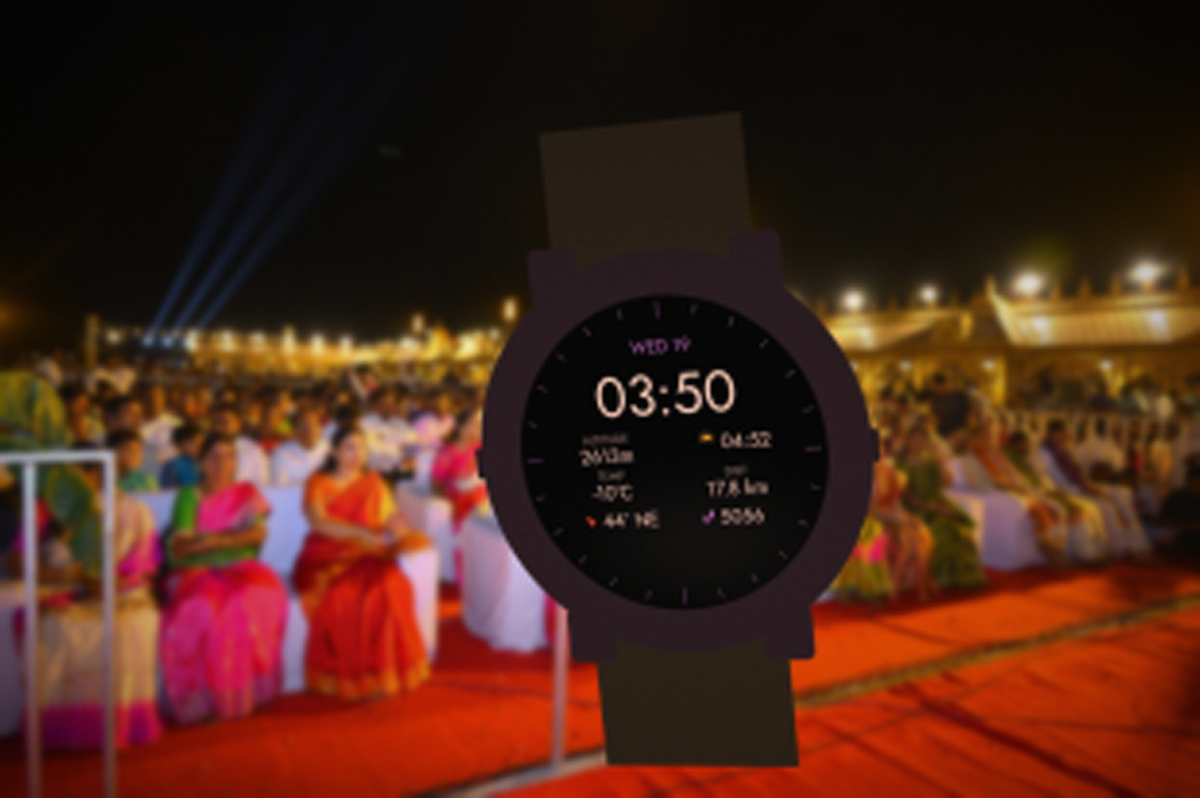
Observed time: 3:50
